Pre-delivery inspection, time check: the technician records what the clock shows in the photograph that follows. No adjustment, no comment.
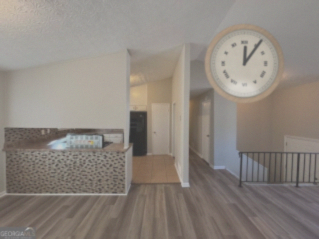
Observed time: 12:06
